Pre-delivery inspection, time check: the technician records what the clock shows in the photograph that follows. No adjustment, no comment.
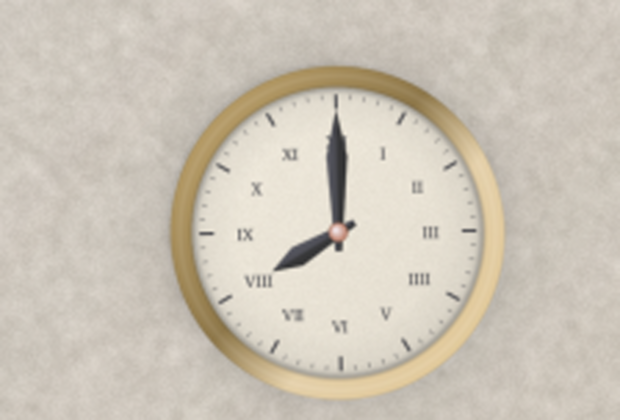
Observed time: 8:00
